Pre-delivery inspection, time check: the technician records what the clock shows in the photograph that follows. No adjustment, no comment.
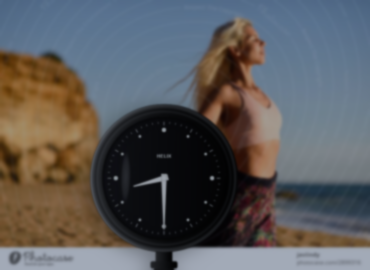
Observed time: 8:30
